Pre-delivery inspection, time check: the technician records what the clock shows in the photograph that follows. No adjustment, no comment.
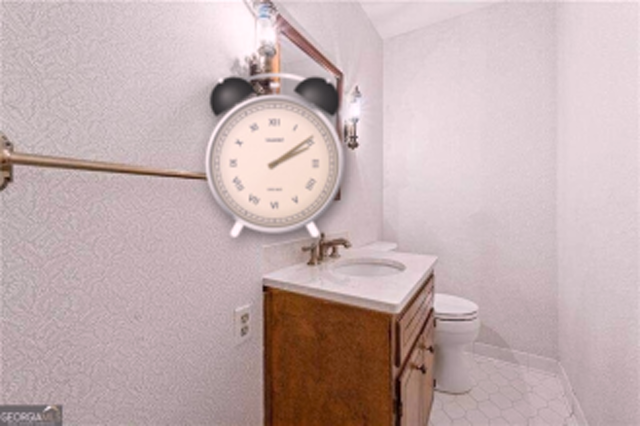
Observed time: 2:09
